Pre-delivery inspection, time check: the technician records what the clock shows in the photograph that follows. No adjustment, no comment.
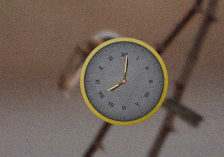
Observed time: 8:01
